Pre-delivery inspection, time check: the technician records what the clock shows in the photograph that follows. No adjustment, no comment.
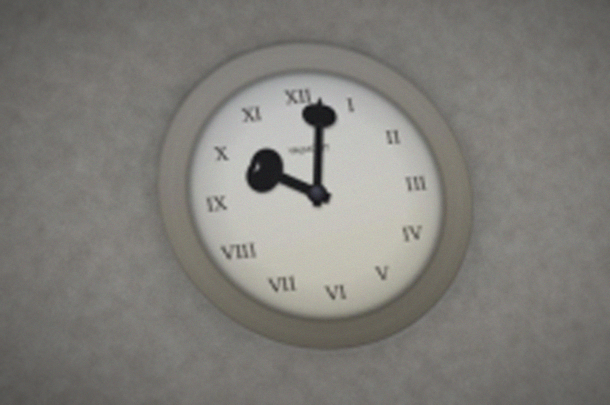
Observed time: 10:02
